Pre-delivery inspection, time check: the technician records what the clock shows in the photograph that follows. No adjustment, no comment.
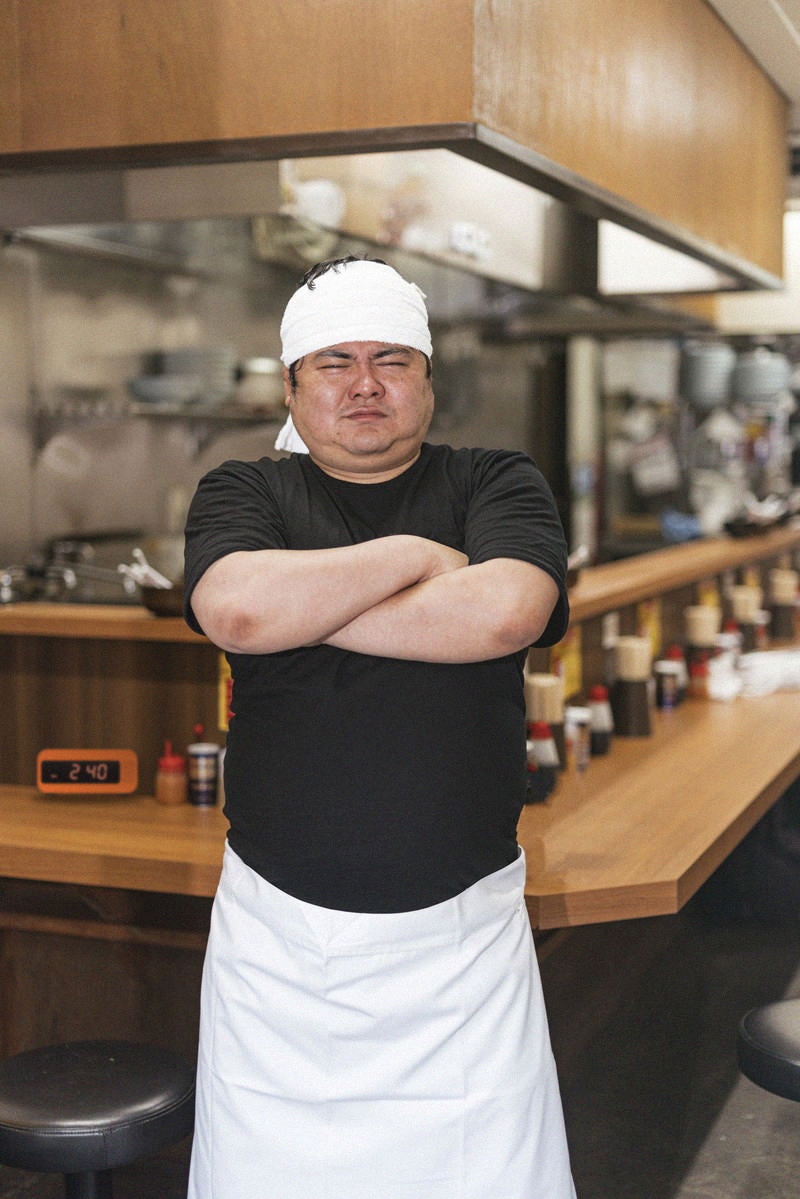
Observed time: 2:40
